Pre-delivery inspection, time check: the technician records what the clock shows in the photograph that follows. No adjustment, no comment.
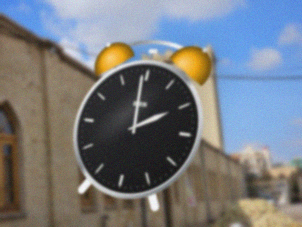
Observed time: 1:59
